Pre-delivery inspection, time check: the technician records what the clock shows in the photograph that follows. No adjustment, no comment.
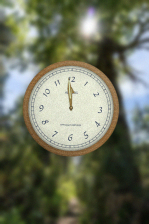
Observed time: 11:59
